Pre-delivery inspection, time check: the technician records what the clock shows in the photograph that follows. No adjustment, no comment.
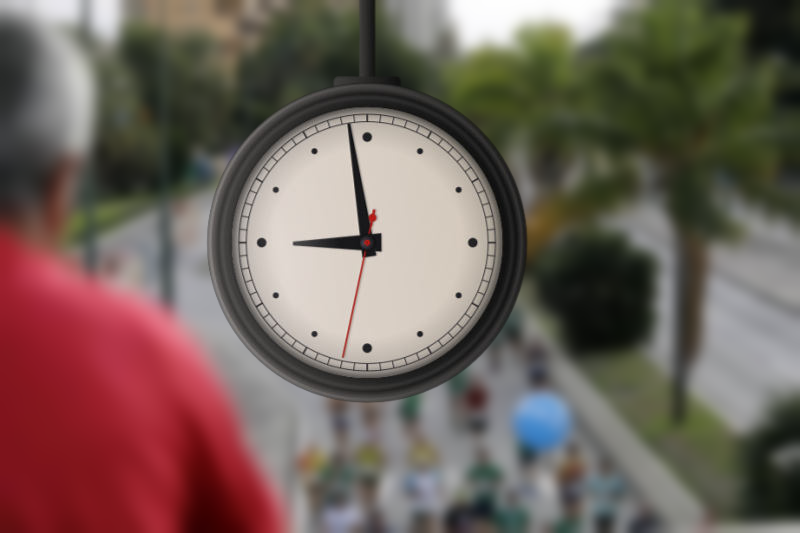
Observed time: 8:58:32
